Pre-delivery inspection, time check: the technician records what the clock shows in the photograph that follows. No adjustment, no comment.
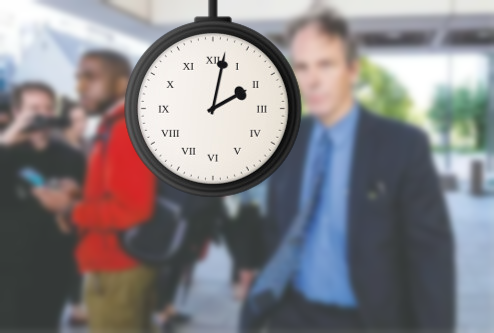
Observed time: 2:02
